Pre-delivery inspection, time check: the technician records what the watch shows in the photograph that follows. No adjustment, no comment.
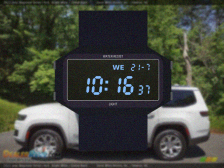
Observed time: 10:16:37
